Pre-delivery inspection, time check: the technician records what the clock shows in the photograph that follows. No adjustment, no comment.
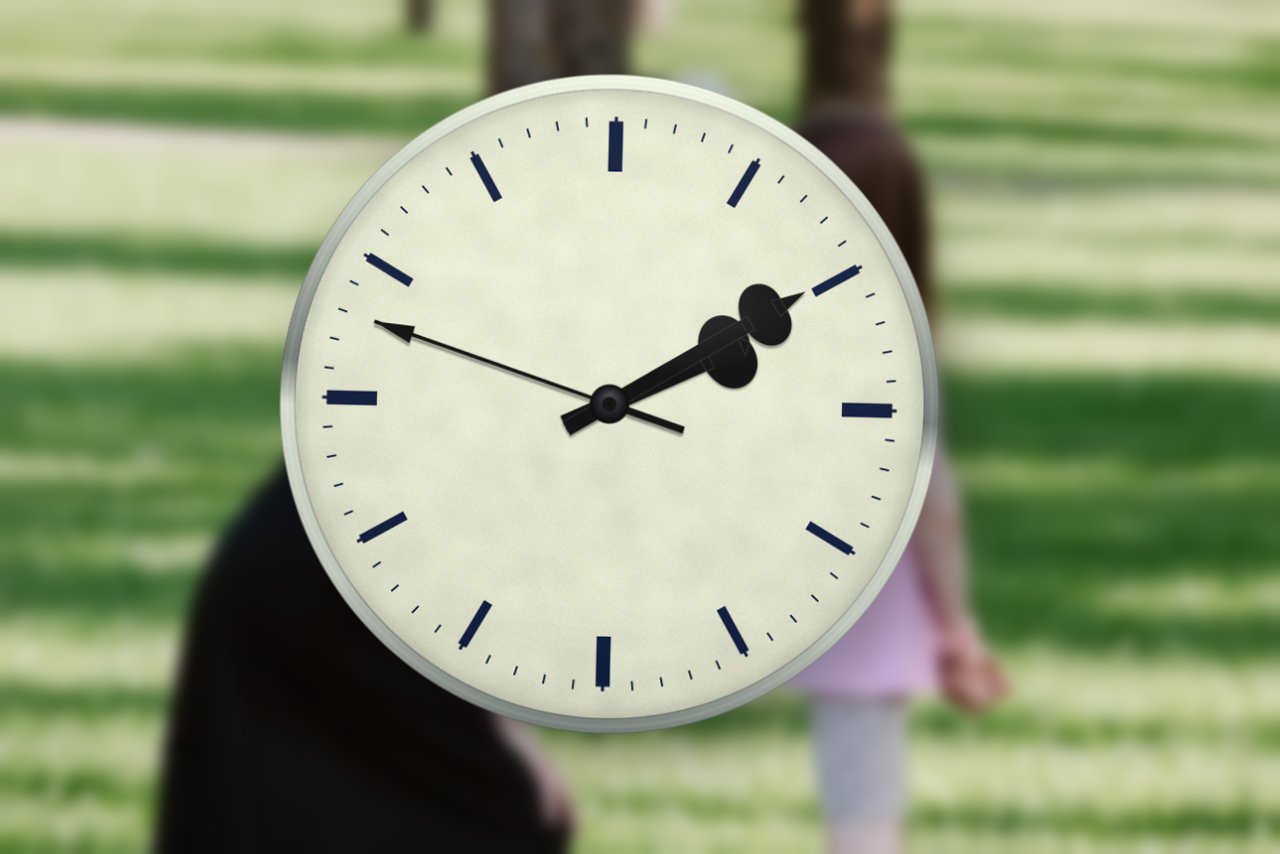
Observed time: 2:09:48
